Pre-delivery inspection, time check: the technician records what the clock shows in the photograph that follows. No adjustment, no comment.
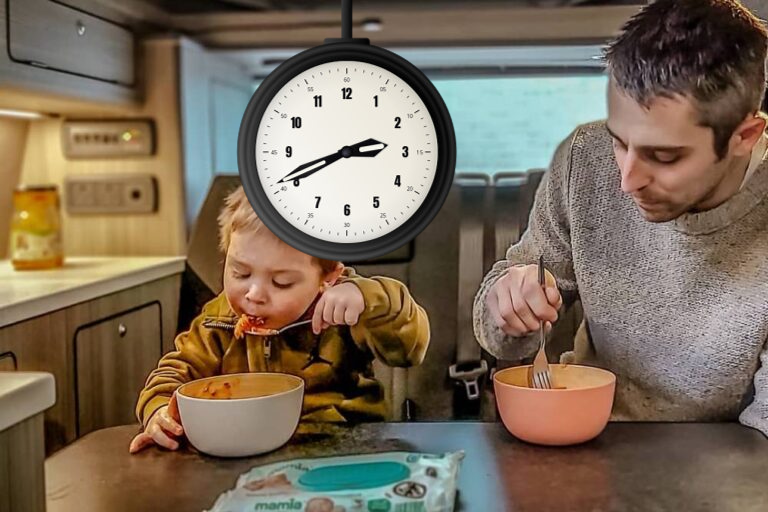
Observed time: 2:41
